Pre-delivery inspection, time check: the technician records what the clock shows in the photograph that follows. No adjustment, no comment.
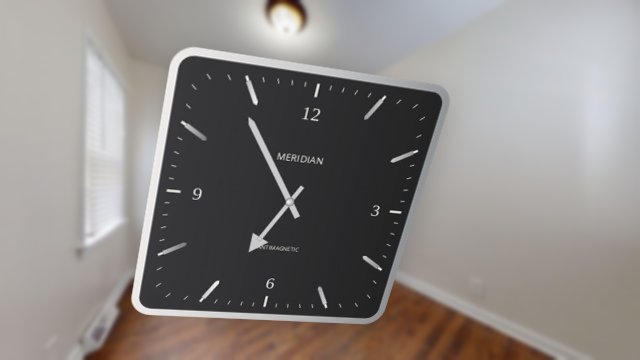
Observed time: 6:54
